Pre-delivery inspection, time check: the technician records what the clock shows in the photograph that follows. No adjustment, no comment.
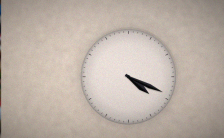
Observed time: 4:19
